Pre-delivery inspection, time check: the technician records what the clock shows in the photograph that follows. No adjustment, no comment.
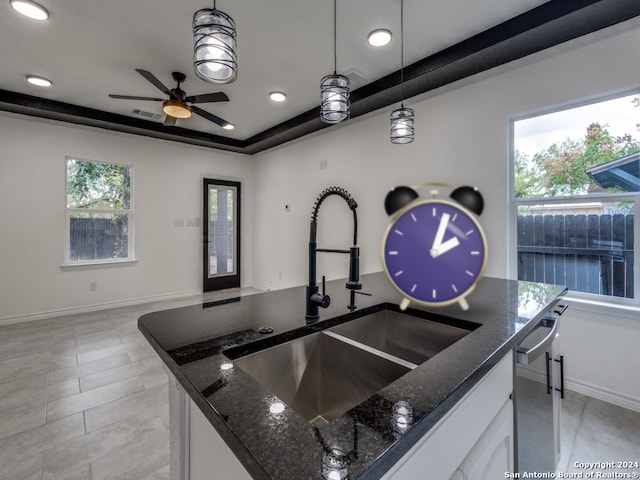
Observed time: 2:03
